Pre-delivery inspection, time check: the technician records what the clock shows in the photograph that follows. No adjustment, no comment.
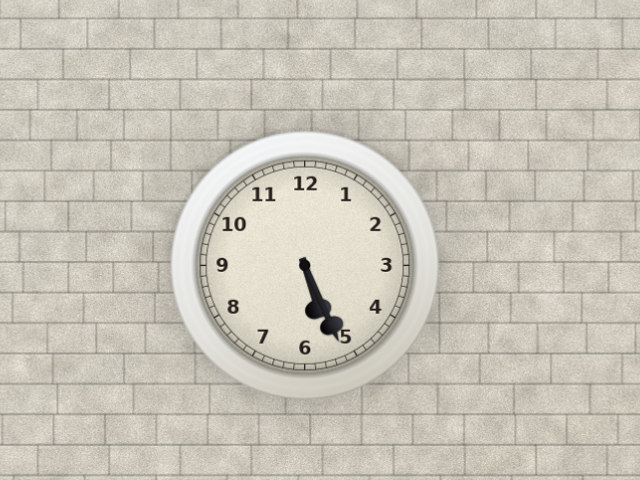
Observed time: 5:26
